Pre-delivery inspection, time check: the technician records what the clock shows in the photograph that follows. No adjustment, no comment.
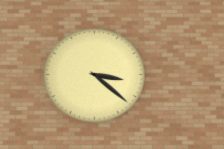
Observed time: 3:22
